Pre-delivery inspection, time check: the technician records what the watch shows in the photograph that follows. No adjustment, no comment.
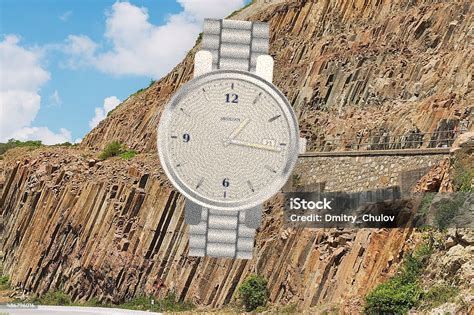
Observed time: 1:16
